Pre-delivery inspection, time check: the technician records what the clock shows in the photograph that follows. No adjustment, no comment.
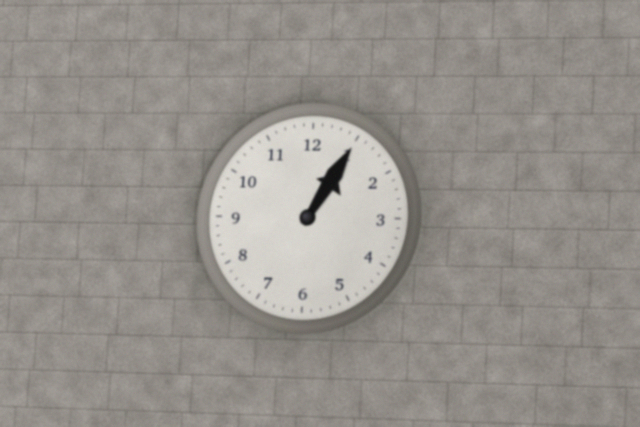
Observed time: 1:05
